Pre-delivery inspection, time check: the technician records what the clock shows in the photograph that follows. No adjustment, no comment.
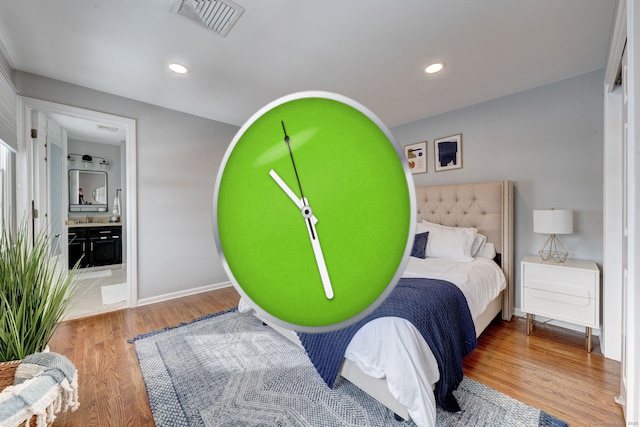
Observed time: 10:26:57
